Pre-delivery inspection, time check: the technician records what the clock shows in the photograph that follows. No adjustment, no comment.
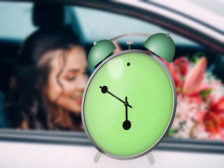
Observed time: 5:50
